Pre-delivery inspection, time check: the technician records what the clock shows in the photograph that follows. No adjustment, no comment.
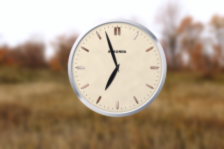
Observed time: 6:57
